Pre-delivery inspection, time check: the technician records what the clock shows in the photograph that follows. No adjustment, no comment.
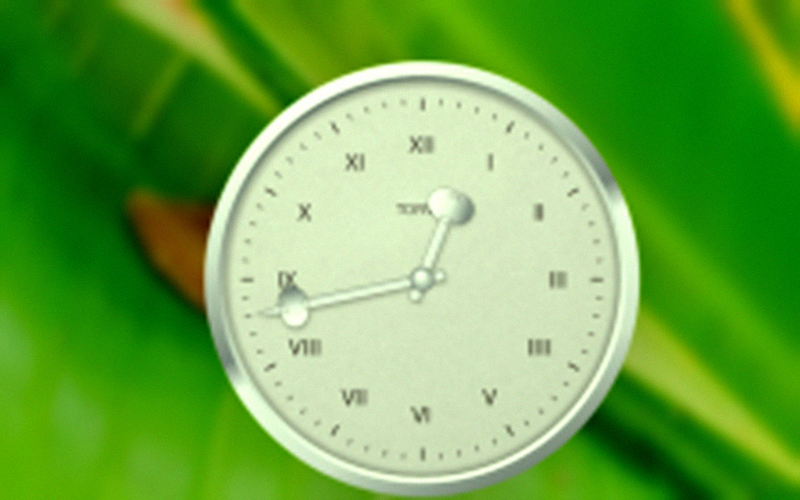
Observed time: 12:43
